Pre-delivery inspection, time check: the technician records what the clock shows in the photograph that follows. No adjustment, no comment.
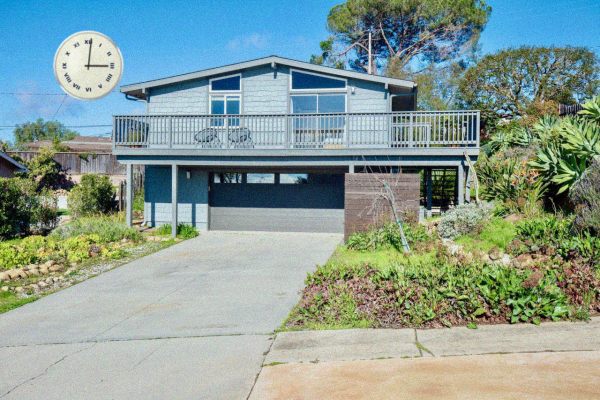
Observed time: 3:01
